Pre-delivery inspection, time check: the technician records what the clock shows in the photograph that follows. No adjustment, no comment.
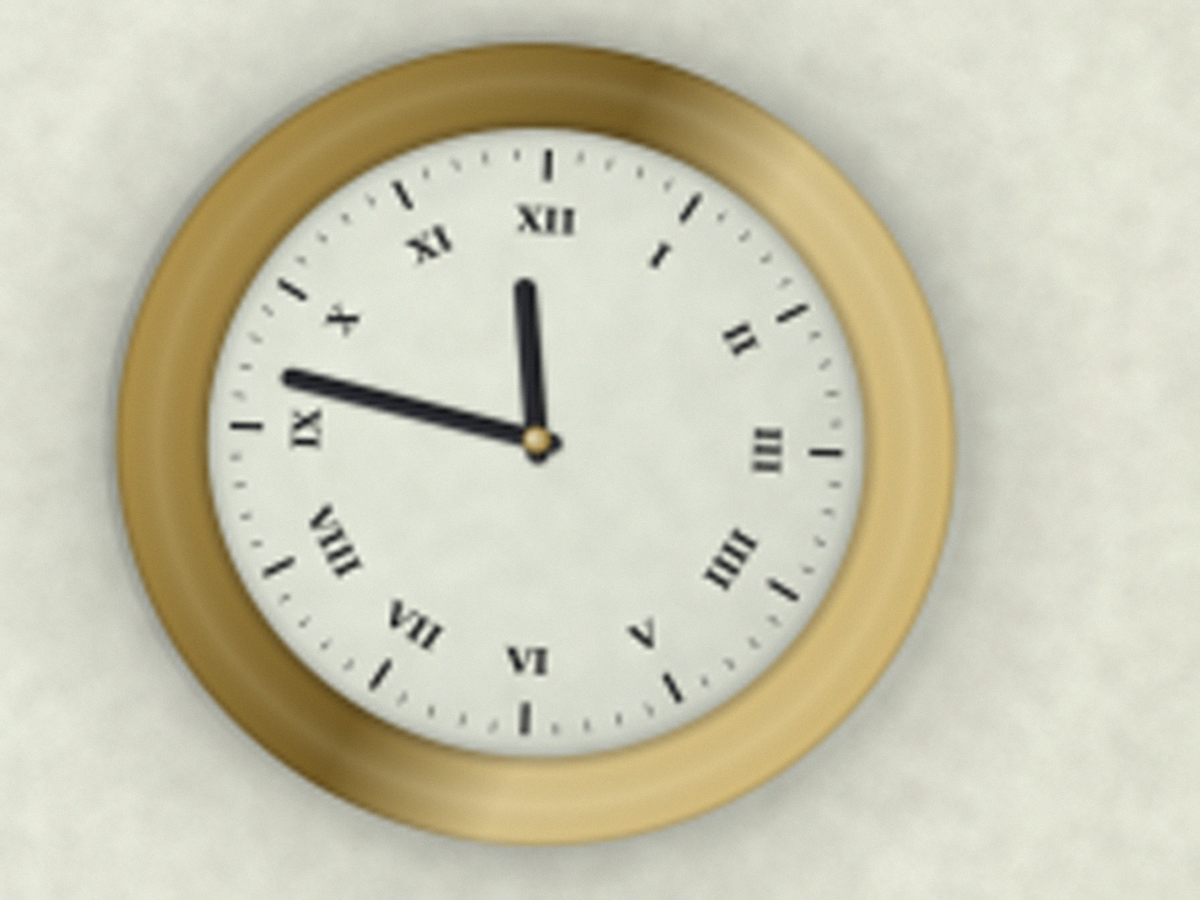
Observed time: 11:47
